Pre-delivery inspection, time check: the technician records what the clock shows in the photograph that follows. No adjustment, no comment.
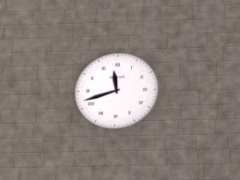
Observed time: 11:42
